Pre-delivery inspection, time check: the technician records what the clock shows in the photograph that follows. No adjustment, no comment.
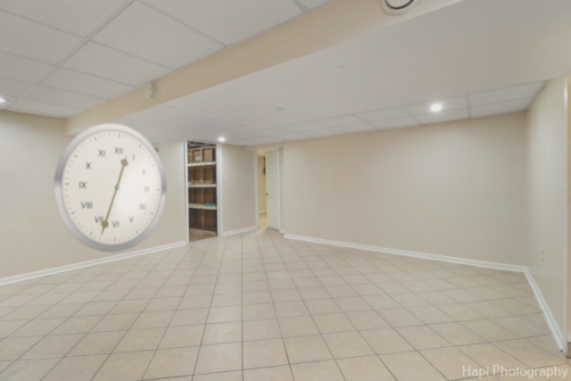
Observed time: 12:33
